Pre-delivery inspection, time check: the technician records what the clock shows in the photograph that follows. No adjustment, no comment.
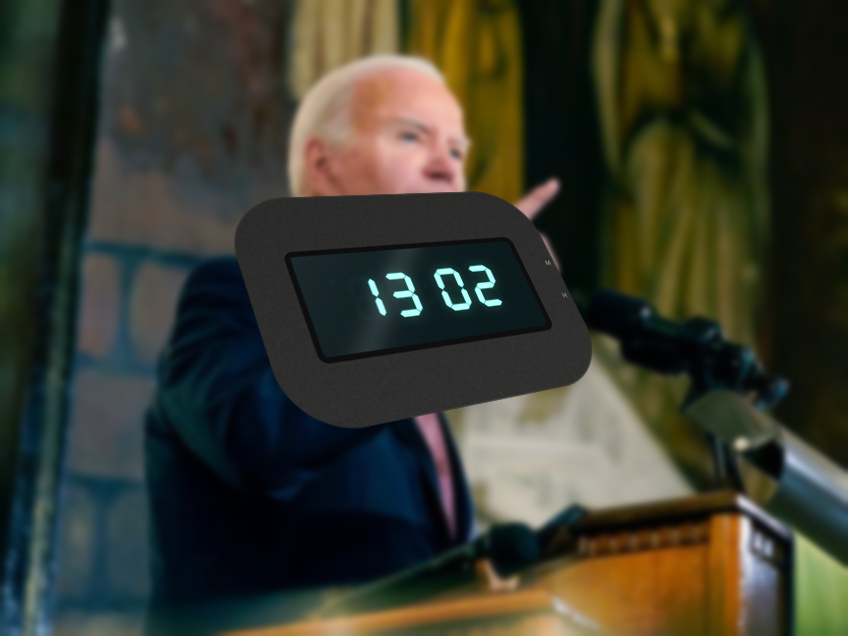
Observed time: 13:02
